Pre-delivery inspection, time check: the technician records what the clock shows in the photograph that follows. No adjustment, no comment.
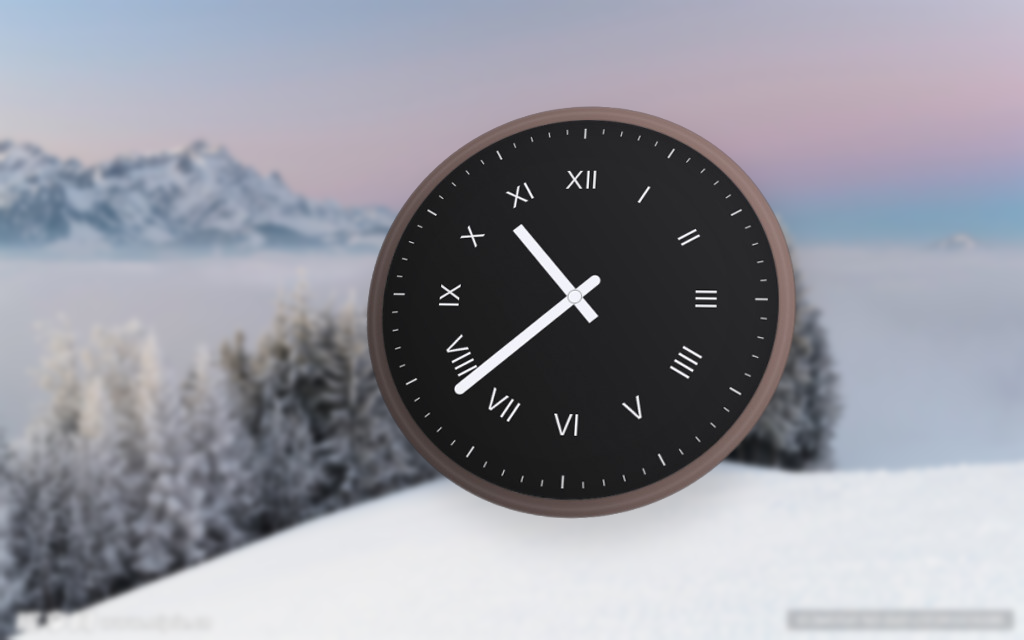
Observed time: 10:38
